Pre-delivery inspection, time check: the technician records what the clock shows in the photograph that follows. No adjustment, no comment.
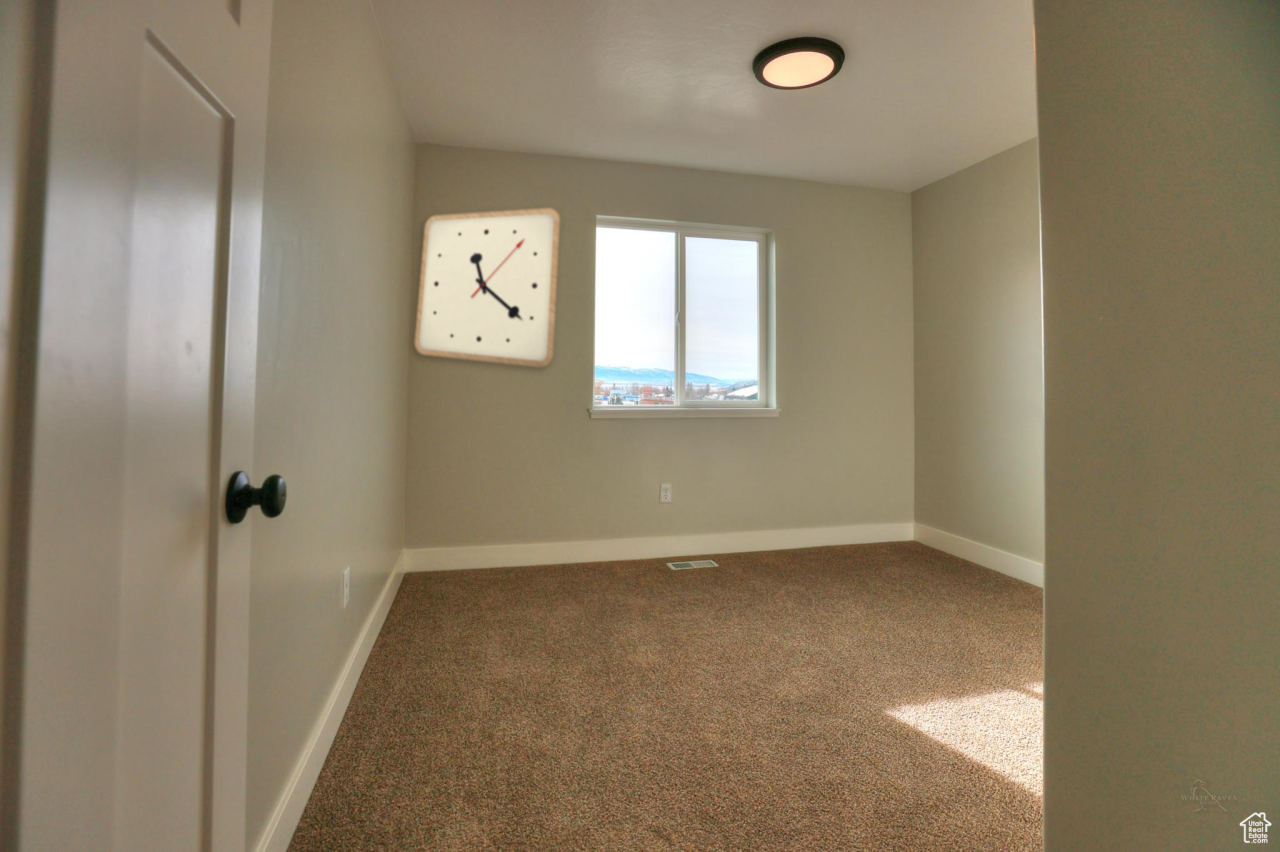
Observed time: 11:21:07
